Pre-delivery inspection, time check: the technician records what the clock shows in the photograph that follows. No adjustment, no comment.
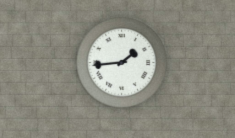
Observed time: 1:44
